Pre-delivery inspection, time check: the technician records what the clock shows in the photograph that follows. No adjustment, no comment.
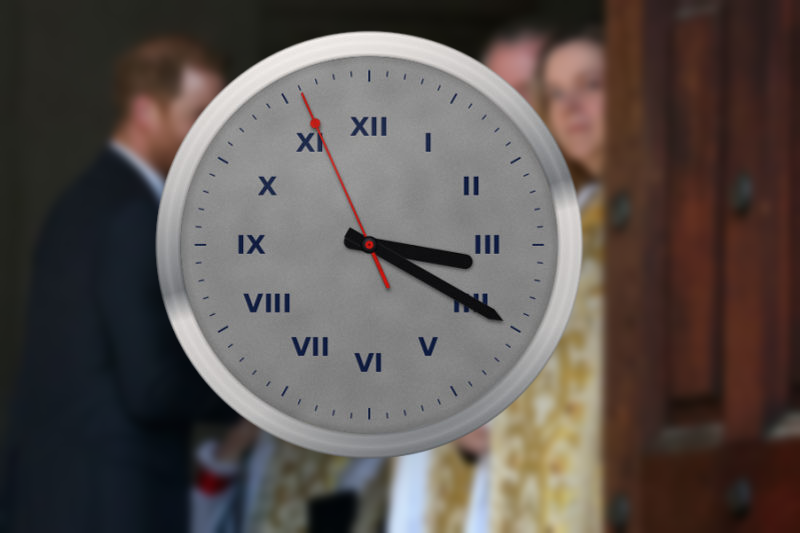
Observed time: 3:19:56
